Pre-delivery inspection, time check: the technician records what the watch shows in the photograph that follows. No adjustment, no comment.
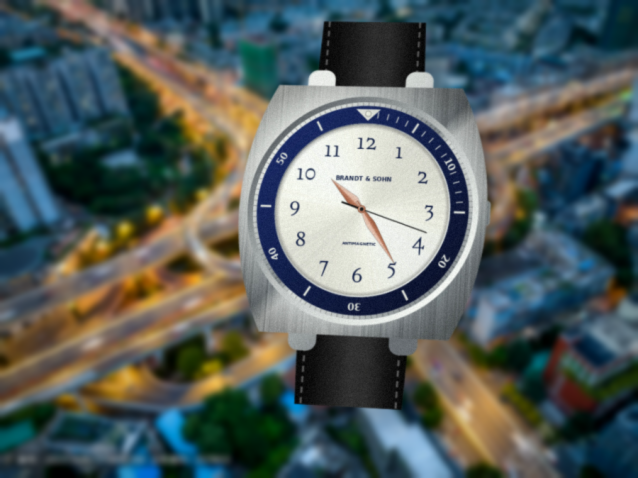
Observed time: 10:24:18
